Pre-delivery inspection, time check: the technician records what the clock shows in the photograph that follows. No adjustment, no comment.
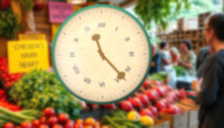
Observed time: 11:23
